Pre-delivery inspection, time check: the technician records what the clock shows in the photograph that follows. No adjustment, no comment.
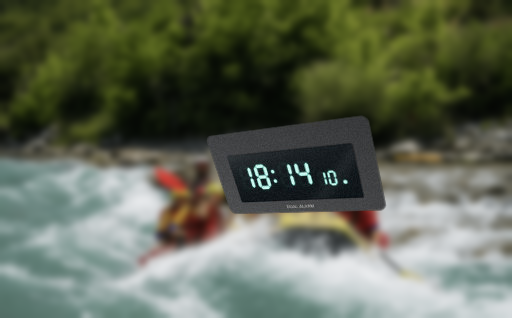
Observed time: 18:14:10
